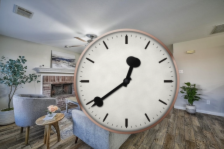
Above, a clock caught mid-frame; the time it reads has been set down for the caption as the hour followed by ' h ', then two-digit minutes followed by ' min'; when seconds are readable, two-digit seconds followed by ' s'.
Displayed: 12 h 39 min
